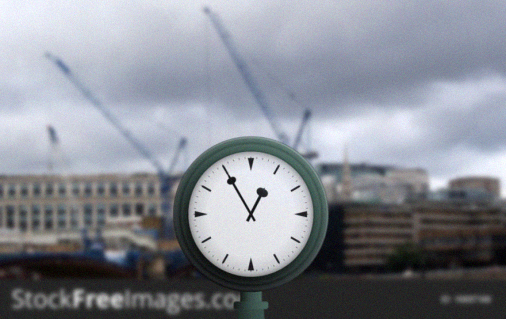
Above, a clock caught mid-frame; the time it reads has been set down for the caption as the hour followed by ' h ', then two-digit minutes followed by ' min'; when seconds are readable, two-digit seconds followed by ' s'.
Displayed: 12 h 55 min
